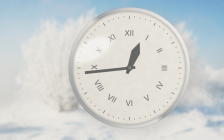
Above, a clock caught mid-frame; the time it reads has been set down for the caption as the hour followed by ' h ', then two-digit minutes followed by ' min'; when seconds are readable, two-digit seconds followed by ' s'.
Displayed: 12 h 44 min
